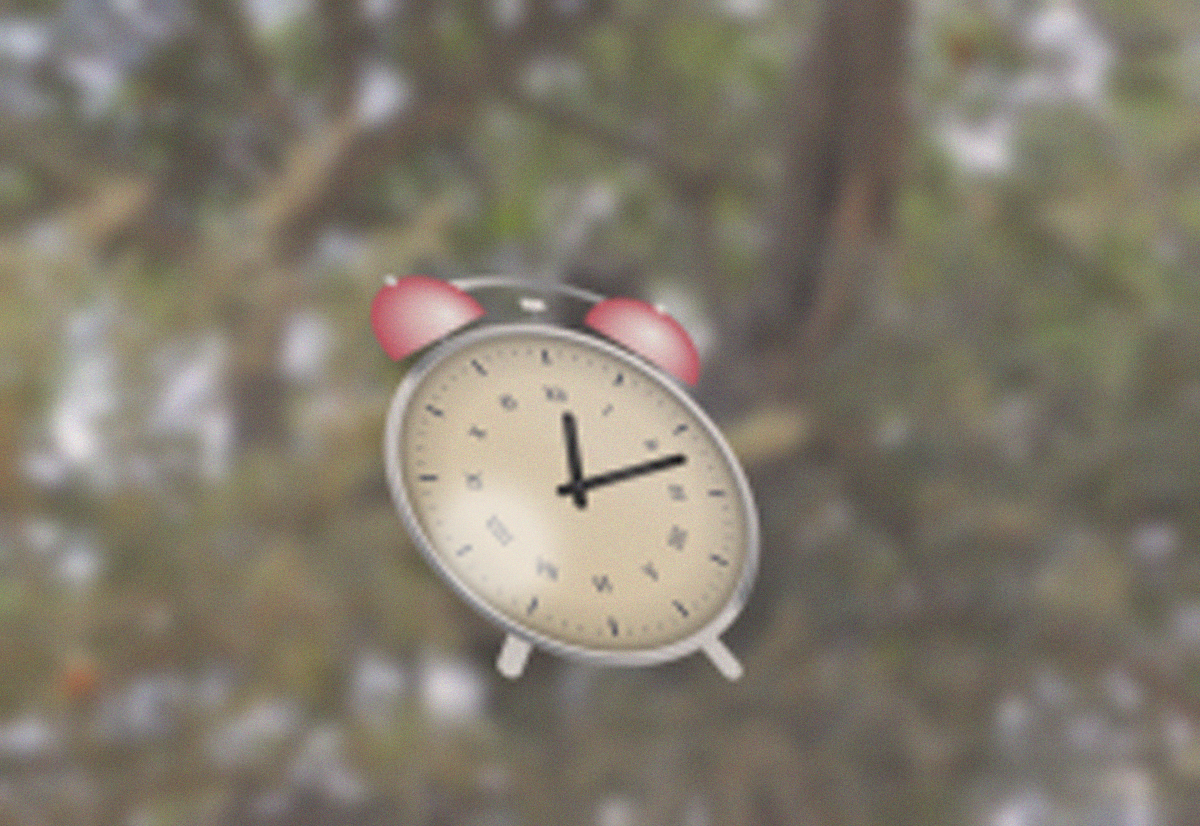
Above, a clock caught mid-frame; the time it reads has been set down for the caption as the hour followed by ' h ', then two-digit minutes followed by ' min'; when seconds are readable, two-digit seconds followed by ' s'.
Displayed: 12 h 12 min
